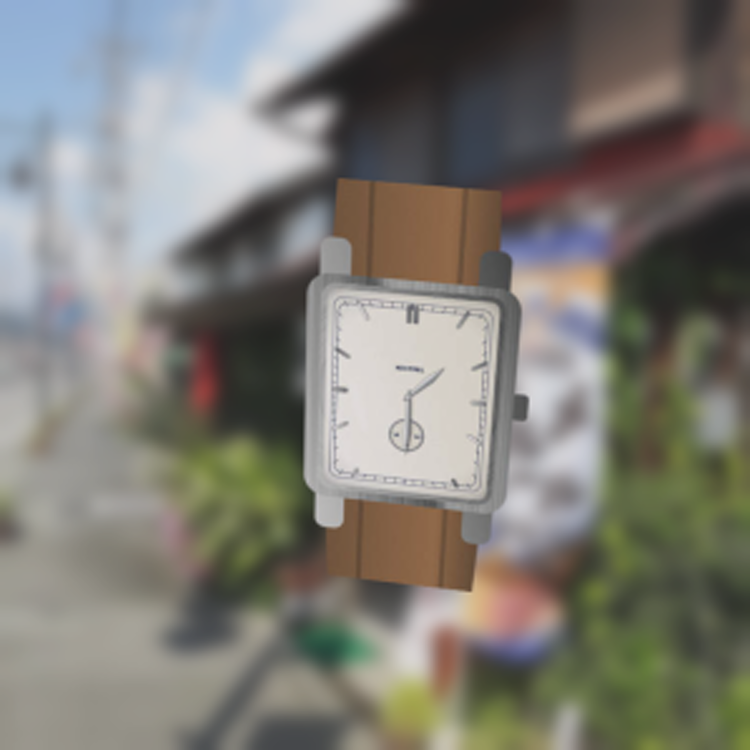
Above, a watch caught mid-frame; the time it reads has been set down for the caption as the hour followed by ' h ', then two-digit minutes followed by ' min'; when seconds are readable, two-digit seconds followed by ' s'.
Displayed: 1 h 30 min
